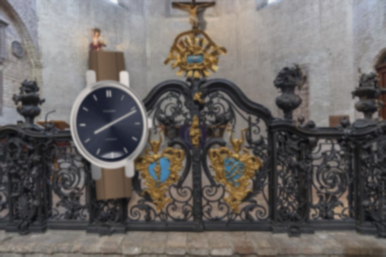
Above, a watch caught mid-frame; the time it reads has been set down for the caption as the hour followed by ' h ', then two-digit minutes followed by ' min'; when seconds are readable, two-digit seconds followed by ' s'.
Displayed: 8 h 11 min
